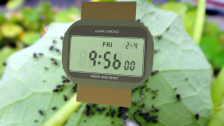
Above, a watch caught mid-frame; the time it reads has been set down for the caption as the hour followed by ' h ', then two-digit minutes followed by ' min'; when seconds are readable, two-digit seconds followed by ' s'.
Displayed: 9 h 56 min 00 s
